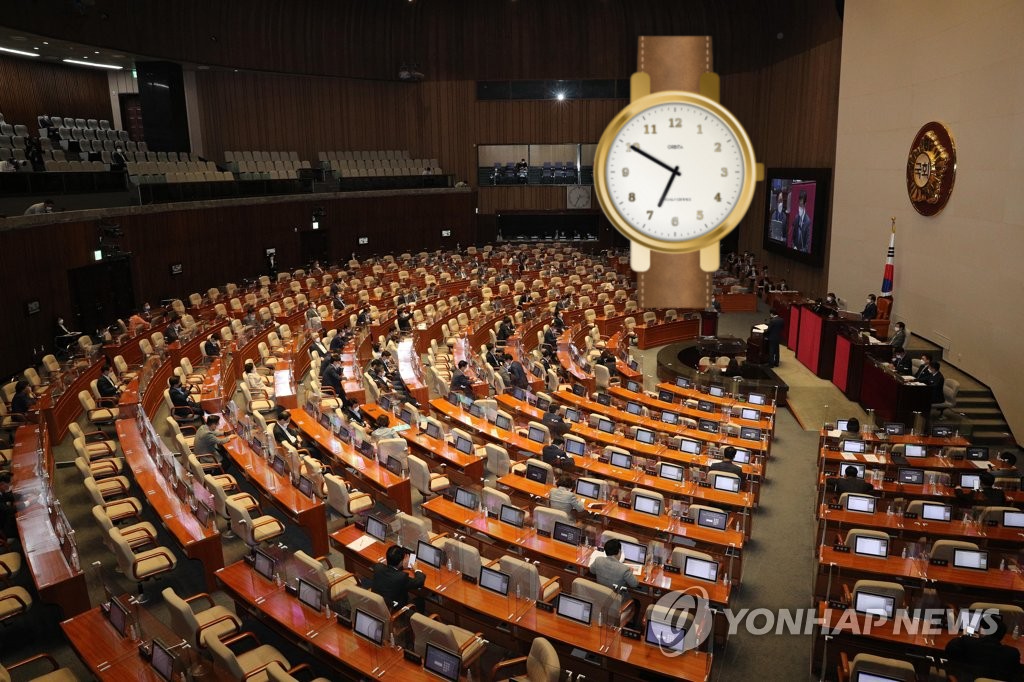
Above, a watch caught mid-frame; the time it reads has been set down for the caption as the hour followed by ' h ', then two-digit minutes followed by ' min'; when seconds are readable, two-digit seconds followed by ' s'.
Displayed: 6 h 50 min
